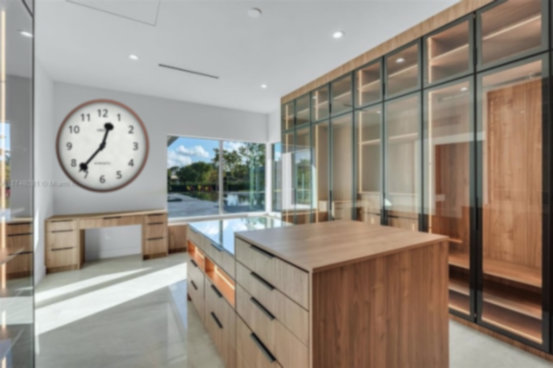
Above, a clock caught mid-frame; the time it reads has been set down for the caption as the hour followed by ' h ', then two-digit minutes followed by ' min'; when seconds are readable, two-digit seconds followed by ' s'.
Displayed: 12 h 37 min
